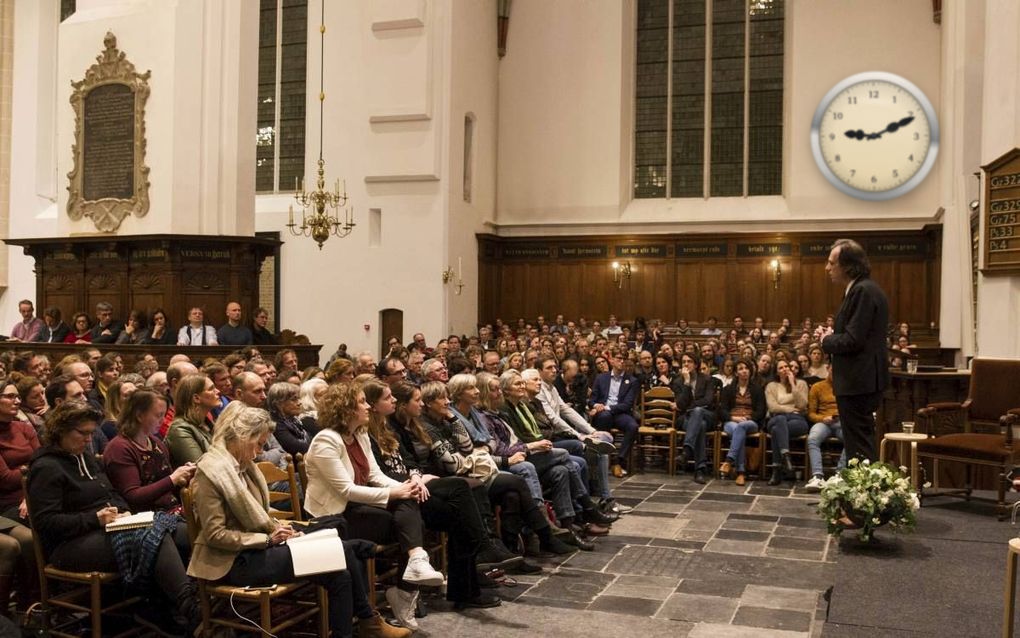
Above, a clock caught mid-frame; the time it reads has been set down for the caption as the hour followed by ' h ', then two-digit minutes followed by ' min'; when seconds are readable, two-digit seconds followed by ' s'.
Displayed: 9 h 11 min
